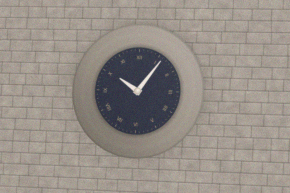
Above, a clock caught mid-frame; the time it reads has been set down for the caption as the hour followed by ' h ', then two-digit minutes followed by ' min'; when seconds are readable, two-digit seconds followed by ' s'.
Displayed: 10 h 06 min
